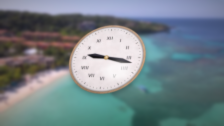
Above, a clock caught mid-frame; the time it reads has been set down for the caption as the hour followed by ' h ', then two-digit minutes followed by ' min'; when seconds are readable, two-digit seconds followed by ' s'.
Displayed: 9 h 17 min
